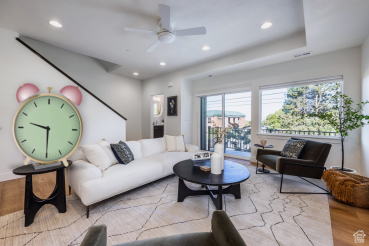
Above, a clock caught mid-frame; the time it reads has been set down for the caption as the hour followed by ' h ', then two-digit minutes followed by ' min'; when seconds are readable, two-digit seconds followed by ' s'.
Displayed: 9 h 30 min
